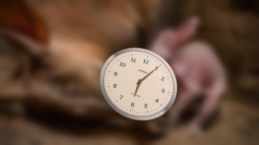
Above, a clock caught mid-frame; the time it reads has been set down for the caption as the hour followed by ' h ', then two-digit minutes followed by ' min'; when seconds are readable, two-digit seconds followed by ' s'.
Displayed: 6 h 05 min
